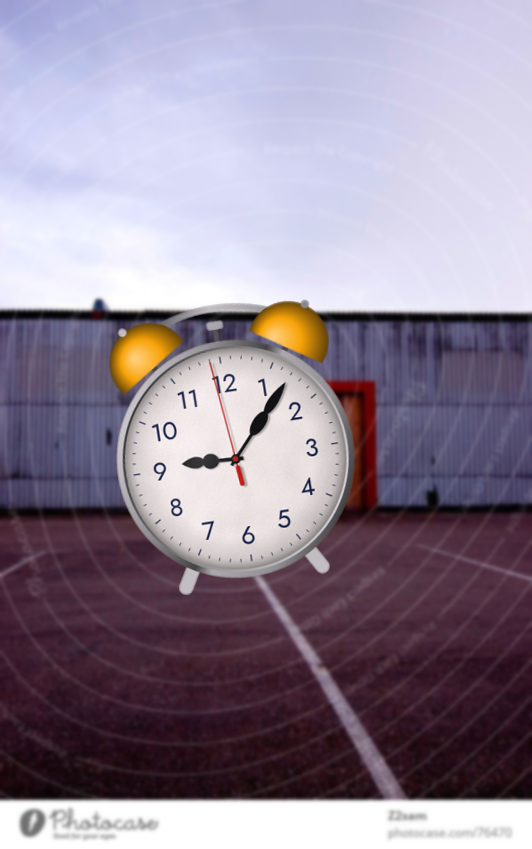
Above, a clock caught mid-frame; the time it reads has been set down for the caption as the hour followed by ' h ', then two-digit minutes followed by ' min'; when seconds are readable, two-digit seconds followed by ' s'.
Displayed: 9 h 06 min 59 s
